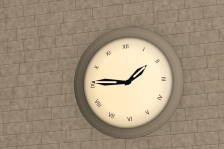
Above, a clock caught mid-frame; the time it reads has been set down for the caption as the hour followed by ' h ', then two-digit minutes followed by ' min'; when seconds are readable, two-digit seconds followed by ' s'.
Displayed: 1 h 46 min
